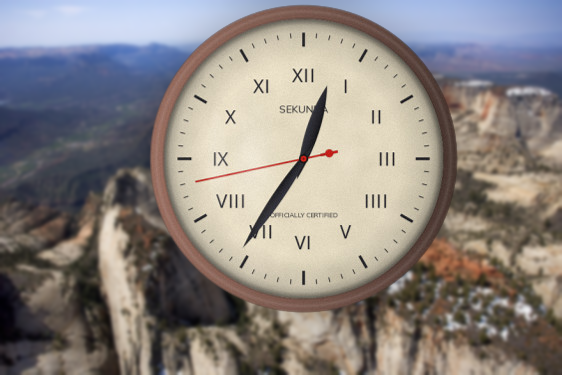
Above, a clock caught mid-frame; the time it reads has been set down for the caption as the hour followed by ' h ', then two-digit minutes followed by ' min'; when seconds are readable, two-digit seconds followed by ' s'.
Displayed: 12 h 35 min 43 s
